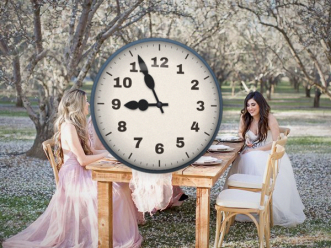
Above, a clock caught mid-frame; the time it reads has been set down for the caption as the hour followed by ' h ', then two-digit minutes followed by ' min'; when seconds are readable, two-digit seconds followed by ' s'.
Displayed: 8 h 56 min
